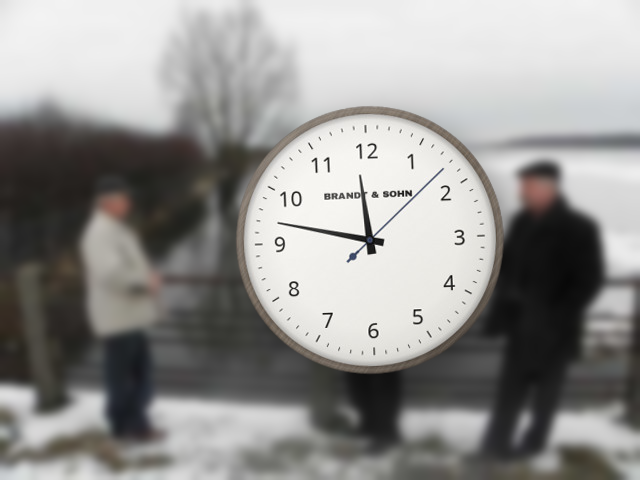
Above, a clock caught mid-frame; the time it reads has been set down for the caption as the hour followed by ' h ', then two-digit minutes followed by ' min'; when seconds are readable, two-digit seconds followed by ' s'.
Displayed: 11 h 47 min 08 s
